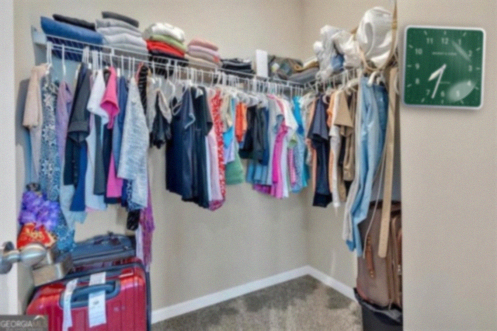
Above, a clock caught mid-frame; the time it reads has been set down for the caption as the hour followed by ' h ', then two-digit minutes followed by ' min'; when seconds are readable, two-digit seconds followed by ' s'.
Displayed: 7 h 33 min
